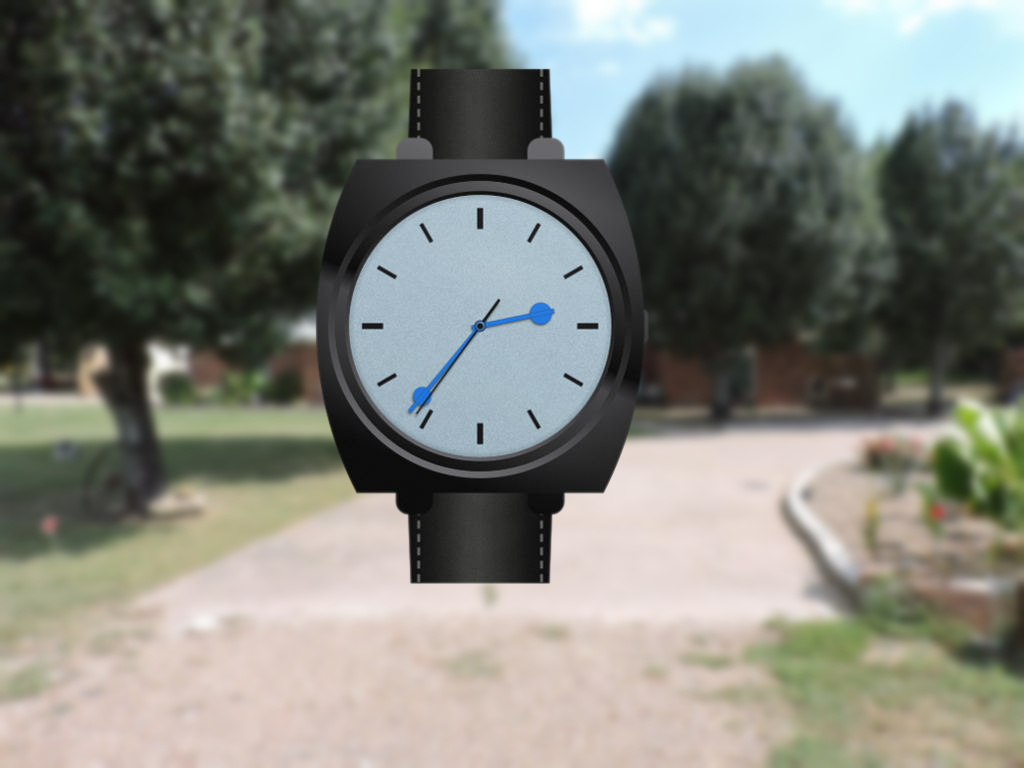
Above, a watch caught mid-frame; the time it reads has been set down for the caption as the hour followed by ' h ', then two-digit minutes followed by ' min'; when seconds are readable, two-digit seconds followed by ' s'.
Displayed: 2 h 36 min 36 s
